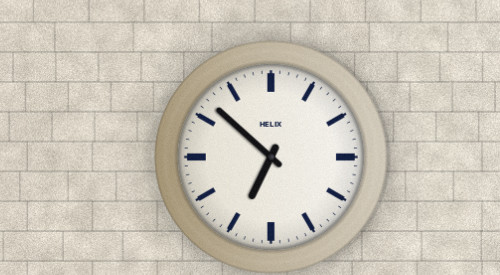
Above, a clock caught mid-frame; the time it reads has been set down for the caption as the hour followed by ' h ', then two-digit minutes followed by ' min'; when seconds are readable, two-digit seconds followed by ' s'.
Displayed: 6 h 52 min
